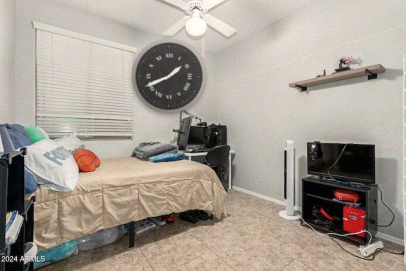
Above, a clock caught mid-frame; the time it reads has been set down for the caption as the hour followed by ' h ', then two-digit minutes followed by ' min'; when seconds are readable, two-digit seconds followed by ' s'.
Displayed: 1 h 41 min
